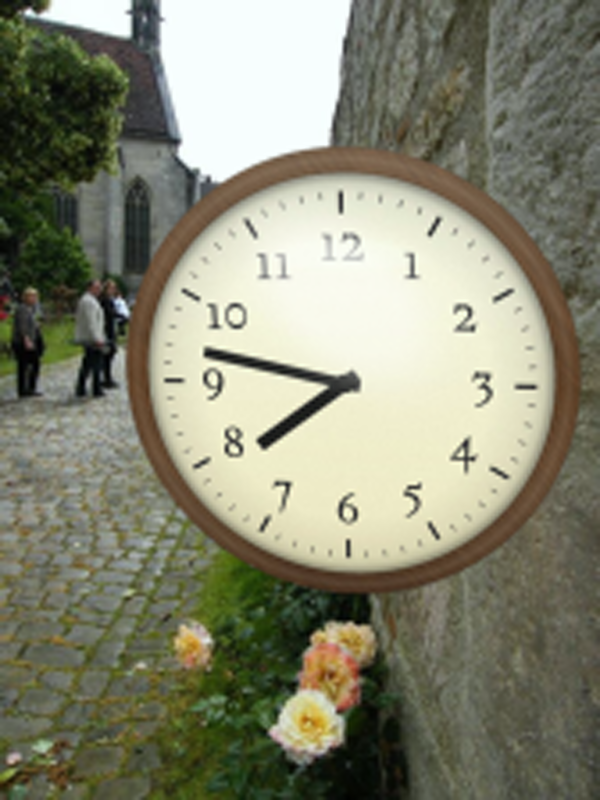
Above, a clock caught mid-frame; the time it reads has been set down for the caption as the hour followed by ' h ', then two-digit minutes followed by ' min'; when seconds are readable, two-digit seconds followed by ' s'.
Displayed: 7 h 47 min
